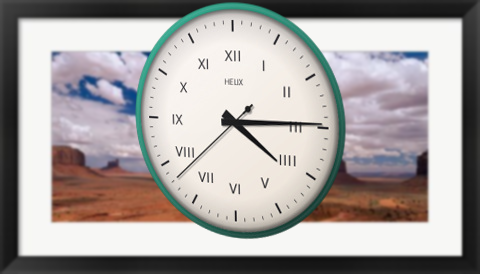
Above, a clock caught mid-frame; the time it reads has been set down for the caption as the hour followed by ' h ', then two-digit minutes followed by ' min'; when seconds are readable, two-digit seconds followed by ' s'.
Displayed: 4 h 14 min 38 s
